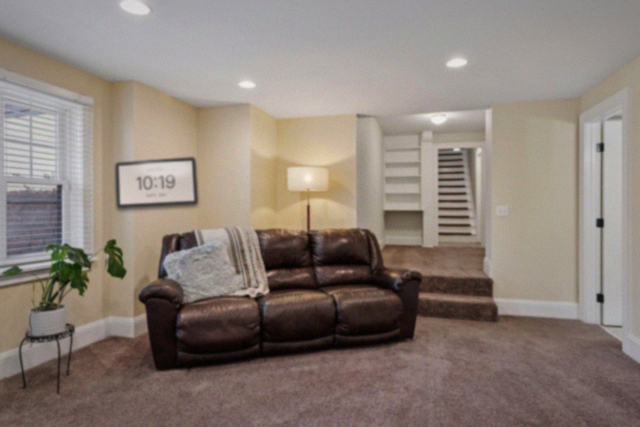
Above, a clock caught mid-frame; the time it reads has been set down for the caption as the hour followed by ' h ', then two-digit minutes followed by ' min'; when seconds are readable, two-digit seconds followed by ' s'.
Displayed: 10 h 19 min
